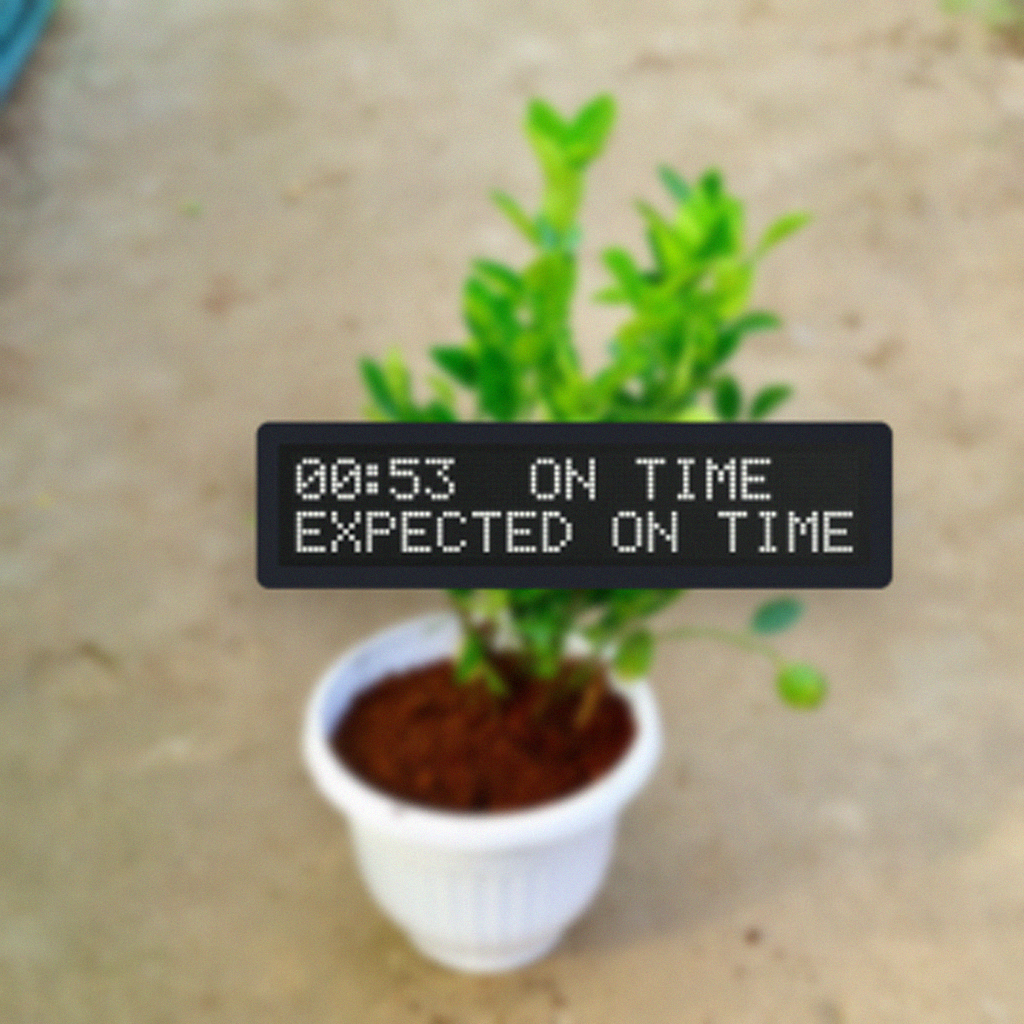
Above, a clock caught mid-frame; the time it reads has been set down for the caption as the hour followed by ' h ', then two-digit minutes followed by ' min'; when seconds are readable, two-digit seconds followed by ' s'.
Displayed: 0 h 53 min
